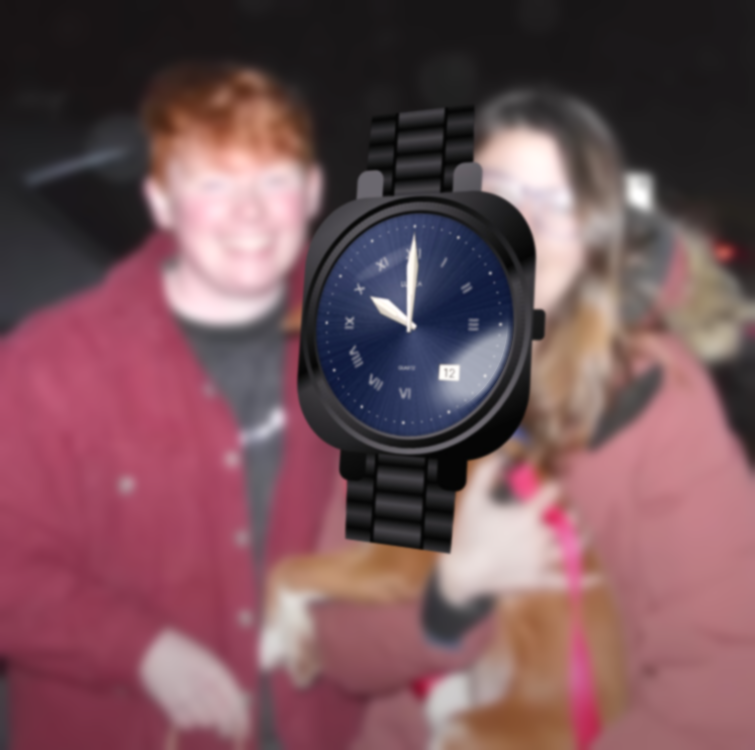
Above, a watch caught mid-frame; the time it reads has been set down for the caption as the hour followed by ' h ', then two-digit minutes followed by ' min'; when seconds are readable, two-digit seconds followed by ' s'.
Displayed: 10 h 00 min
